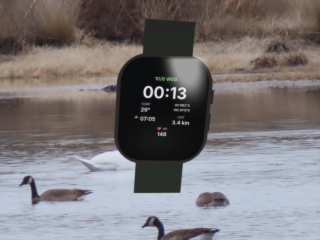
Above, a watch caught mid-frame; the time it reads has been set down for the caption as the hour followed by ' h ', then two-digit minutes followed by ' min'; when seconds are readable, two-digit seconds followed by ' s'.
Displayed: 0 h 13 min
